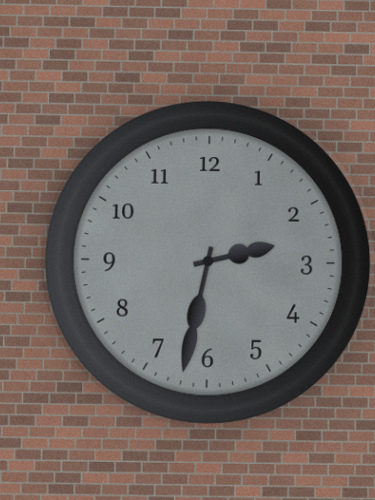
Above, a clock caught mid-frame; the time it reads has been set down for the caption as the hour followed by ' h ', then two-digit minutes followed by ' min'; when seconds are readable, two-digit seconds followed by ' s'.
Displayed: 2 h 32 min
